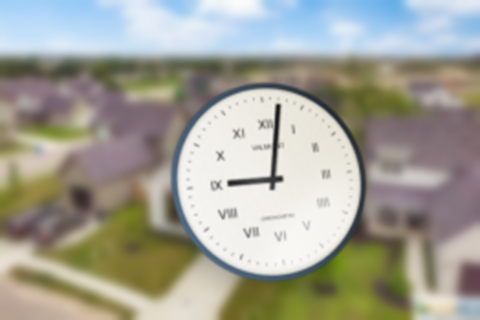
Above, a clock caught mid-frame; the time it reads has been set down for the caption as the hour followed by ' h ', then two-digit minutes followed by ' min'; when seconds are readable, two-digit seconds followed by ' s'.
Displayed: 9 h 02 min
